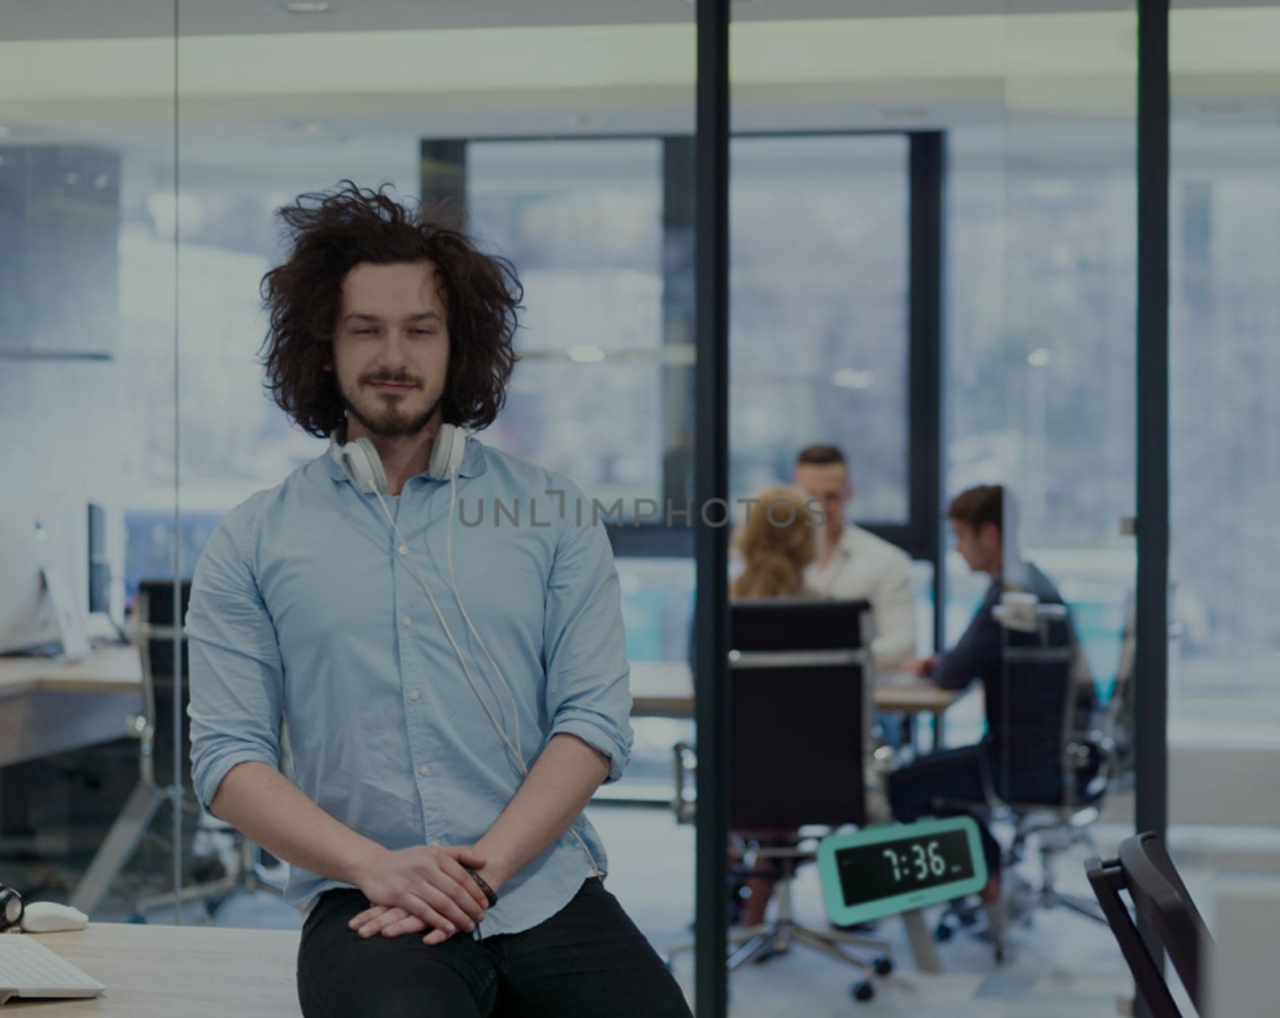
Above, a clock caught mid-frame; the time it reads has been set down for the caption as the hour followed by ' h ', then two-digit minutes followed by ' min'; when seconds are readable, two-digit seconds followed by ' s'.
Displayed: 7 h 36 min
